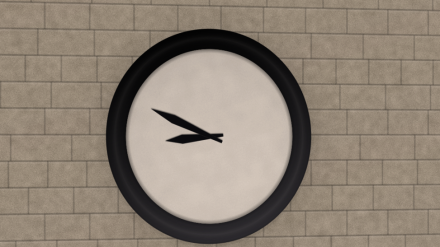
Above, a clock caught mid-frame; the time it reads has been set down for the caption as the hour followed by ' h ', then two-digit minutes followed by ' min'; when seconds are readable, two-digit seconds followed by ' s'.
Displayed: 8 h 49 min
